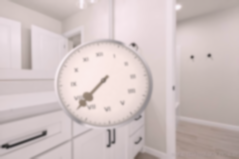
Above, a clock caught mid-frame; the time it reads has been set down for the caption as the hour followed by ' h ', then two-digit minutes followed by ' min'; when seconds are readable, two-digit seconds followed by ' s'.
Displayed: 7 h 38 min
